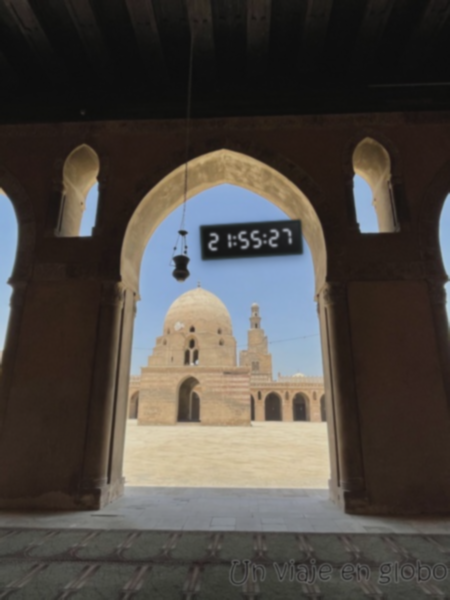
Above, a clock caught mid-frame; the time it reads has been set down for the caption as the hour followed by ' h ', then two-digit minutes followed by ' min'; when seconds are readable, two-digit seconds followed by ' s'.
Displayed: 21 h 55 min 27 s
